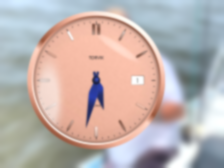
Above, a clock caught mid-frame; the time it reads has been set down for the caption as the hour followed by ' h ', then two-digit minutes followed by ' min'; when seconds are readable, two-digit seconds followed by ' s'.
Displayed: 5 h 32 min
